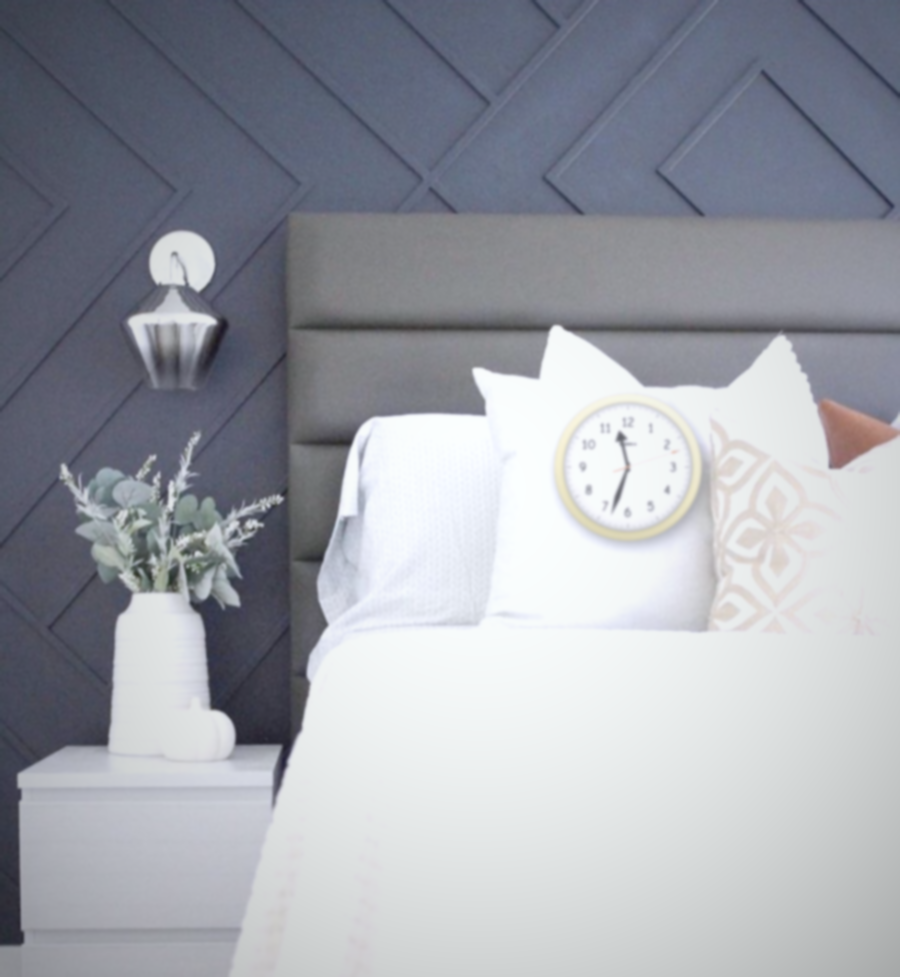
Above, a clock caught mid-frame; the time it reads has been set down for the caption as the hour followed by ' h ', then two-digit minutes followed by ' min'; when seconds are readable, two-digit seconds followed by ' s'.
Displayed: 11 h 33 min 12 s
